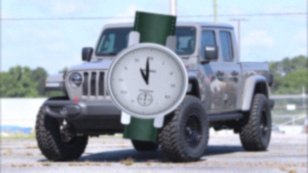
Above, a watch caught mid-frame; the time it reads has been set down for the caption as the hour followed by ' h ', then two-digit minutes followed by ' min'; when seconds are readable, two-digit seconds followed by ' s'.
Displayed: 10 h 59 min
